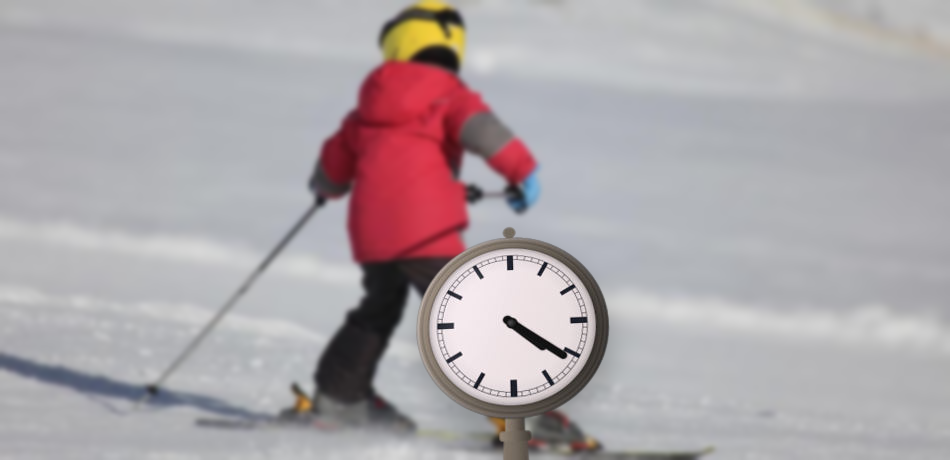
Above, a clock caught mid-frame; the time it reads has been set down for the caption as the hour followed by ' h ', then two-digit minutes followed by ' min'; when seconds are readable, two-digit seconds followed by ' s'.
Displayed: 4 h 21 min
